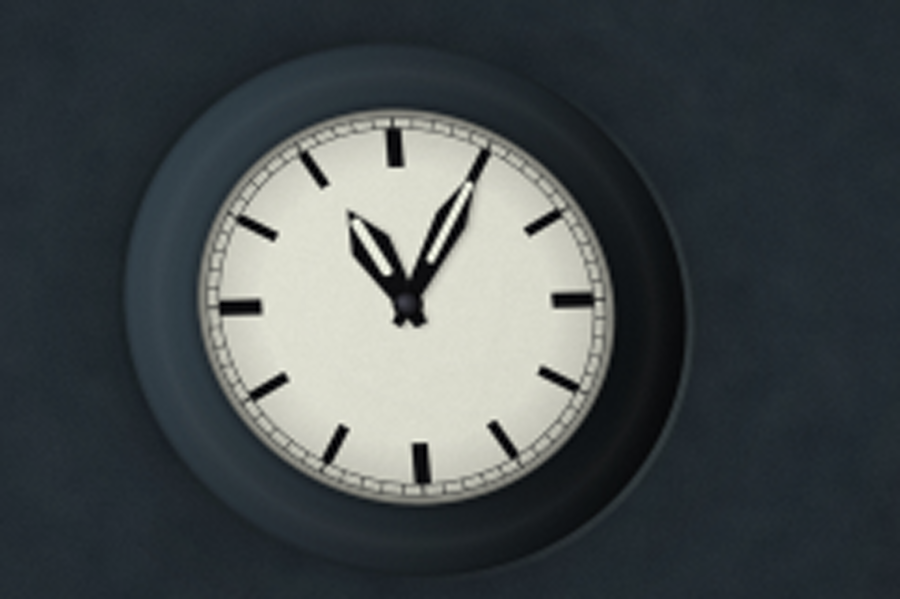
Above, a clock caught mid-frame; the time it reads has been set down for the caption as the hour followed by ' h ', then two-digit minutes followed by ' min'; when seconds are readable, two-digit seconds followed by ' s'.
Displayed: 11 h 05 min
